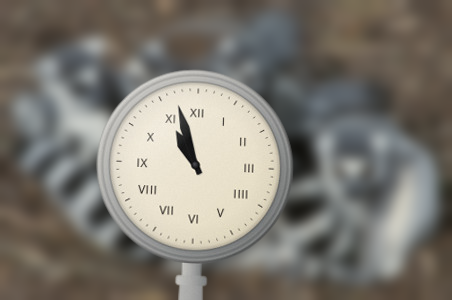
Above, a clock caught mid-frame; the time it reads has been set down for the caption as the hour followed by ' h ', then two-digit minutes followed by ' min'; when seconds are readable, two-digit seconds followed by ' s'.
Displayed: 10 h 57 min
